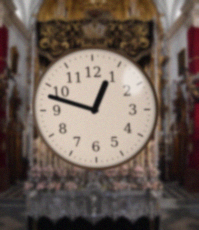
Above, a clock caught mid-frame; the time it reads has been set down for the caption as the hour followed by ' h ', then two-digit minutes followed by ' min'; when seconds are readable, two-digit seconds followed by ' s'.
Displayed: 12 h 48 min
